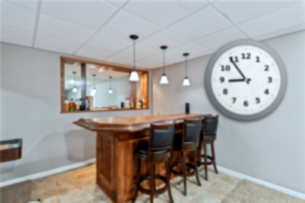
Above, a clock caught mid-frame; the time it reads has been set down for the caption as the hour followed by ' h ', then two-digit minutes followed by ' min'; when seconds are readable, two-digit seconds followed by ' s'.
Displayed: 8 h 54 min
